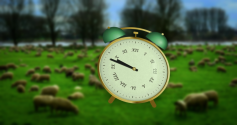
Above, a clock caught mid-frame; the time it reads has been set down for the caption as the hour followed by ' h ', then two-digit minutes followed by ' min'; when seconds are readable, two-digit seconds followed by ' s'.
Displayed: 9 h 48 min
